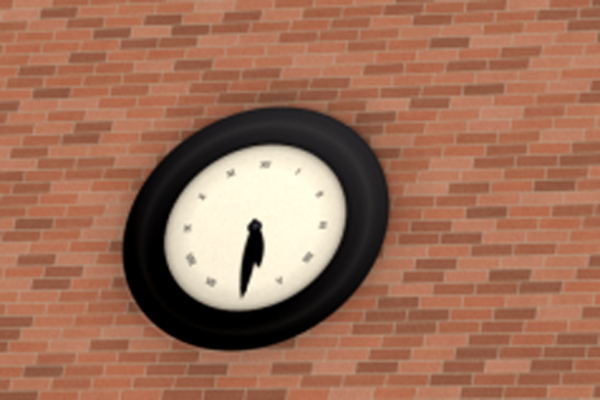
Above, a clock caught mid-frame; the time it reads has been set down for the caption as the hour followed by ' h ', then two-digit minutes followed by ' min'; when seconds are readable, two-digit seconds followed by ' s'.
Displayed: 5 h 30 min
